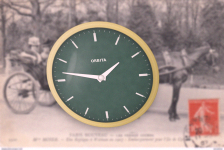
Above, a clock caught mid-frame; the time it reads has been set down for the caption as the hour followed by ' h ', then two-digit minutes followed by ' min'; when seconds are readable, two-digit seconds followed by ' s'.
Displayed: 1 h 47 min
